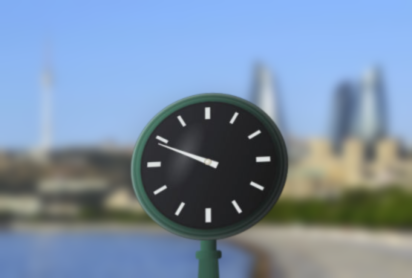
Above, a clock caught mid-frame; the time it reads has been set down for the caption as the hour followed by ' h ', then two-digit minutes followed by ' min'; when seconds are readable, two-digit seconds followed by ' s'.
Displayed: 9 h 49 min
